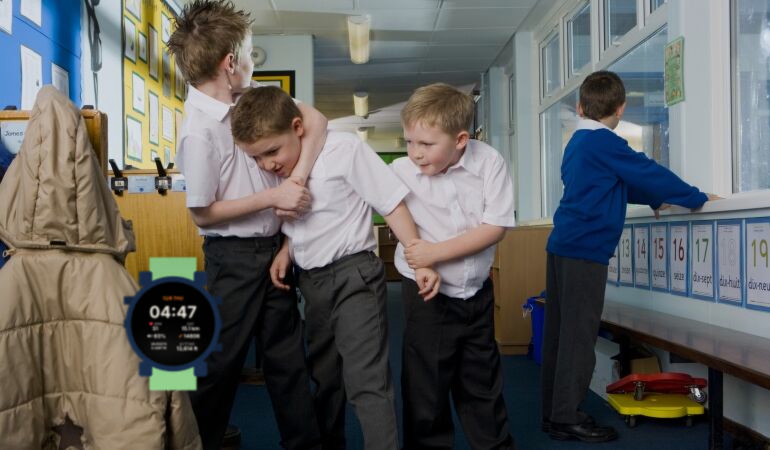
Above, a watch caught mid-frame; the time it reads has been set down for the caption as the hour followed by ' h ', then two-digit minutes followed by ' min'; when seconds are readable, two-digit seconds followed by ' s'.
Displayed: 4 h 47 min
